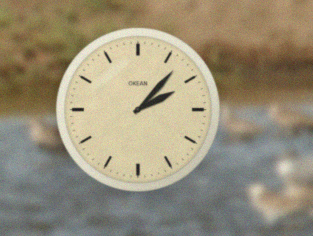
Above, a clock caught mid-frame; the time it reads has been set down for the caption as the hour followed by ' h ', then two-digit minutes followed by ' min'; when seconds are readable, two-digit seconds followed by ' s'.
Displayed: 2 h 07 min
